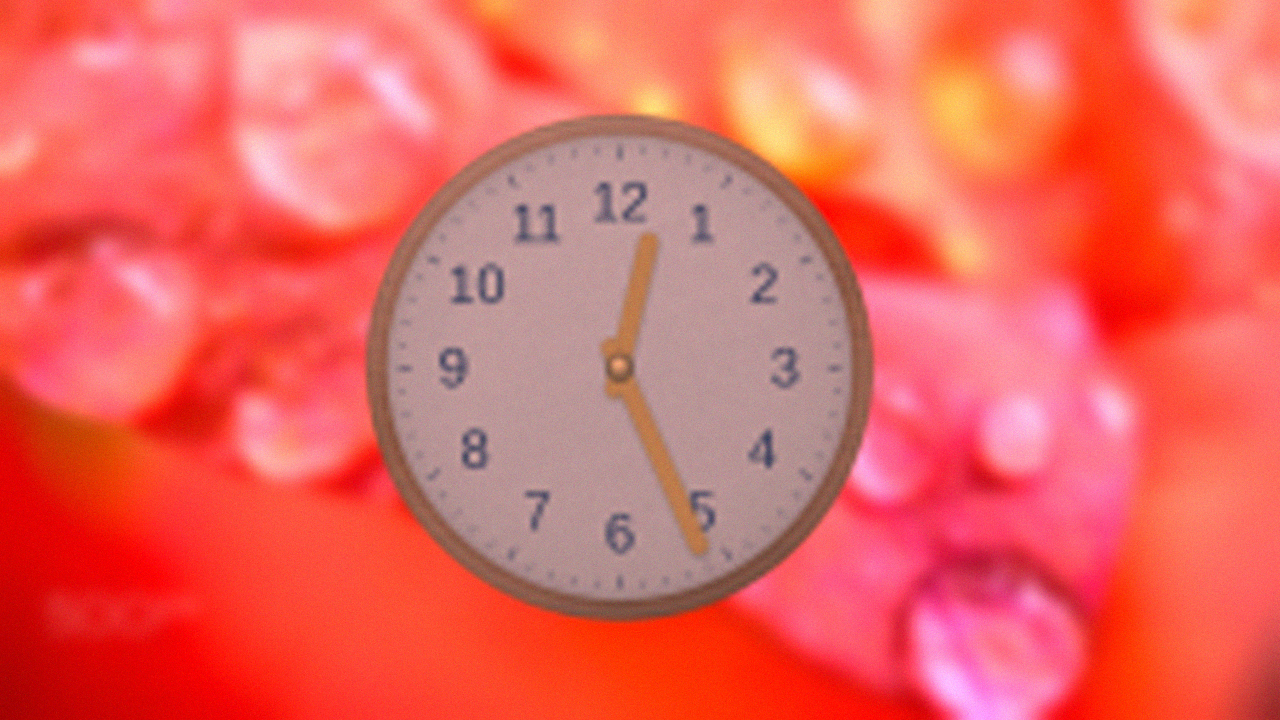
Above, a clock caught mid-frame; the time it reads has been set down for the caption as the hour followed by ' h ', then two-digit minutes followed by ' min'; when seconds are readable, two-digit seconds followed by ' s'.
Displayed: 12 h 26 min
